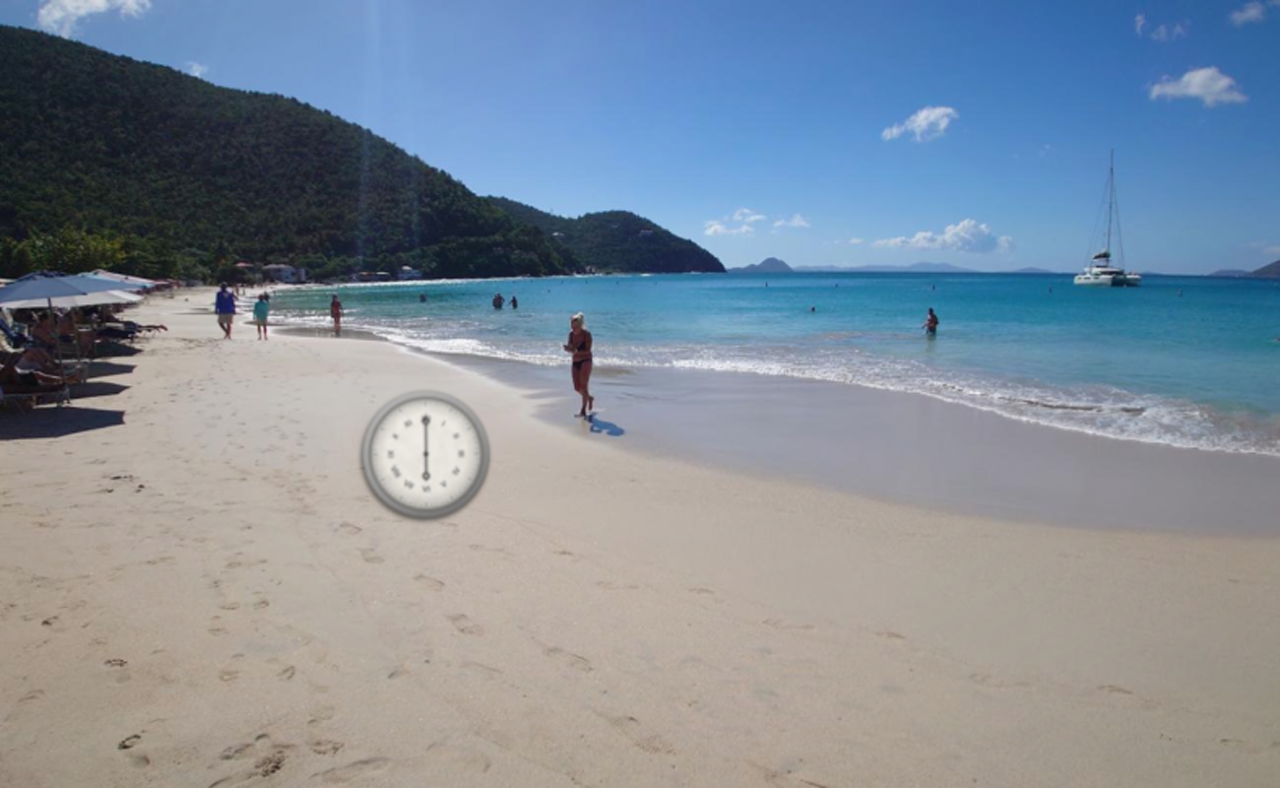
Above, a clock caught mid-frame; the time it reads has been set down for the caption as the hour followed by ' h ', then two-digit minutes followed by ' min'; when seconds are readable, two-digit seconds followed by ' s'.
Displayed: 6 h 00 min
